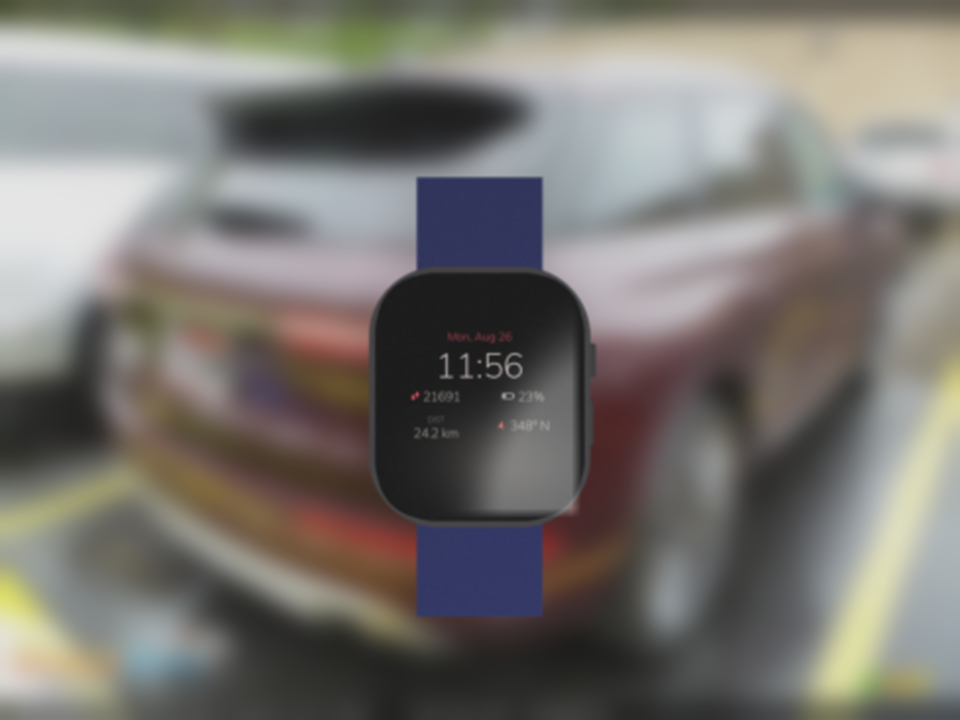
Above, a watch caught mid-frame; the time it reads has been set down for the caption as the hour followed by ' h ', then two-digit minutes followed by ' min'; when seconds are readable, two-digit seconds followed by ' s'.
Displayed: 11 h 56 min
